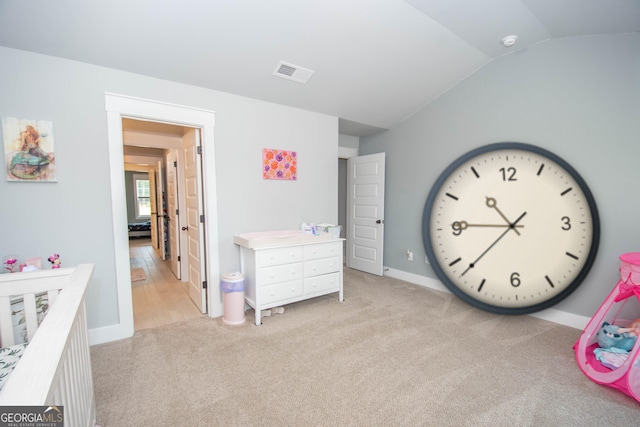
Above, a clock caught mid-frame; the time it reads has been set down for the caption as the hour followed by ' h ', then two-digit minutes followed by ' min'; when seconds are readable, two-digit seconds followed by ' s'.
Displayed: 10 h 45 min 38 s
